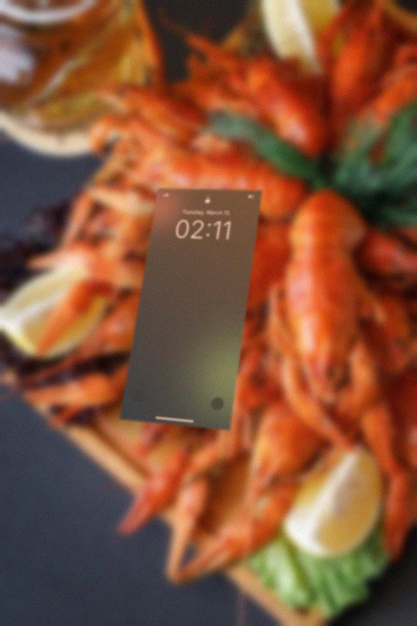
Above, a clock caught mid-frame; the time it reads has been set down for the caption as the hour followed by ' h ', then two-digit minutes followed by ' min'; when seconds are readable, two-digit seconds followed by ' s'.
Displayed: 2 h 11 min
